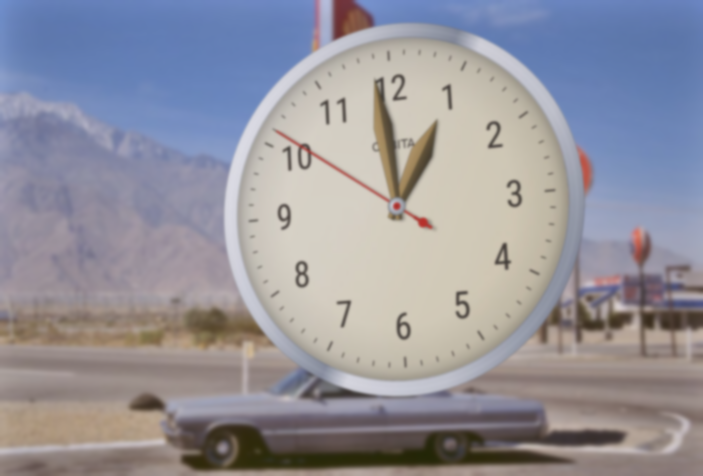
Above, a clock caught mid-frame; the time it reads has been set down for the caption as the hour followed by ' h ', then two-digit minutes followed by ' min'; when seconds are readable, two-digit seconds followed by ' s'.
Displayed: 12 h 58 min 51 s
